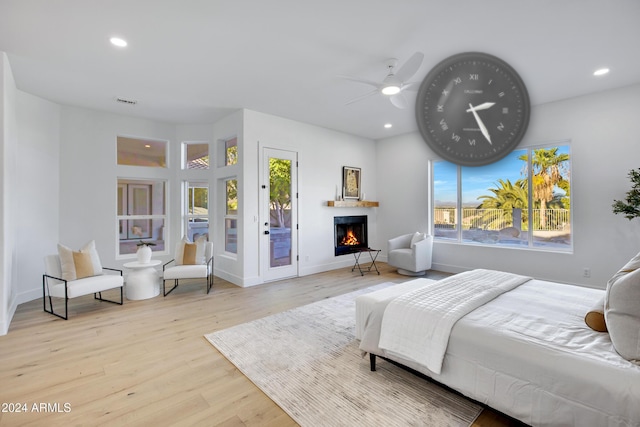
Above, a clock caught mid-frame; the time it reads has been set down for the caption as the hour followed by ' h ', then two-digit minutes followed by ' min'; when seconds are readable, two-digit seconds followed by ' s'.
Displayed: 2 h 25 min
